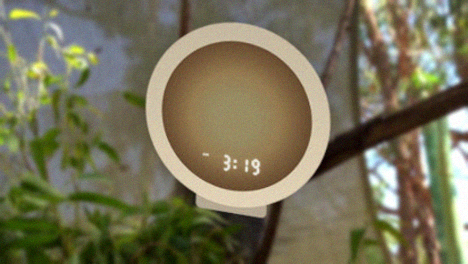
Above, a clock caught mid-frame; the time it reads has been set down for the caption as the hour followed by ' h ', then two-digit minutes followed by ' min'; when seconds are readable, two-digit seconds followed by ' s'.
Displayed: 3 h 19 min
